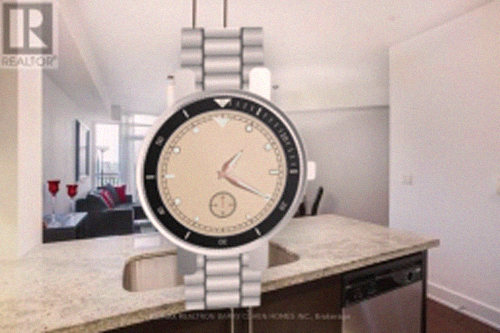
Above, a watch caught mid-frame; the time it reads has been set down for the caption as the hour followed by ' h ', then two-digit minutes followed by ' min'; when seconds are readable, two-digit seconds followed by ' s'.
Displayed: 1 h 20 min
